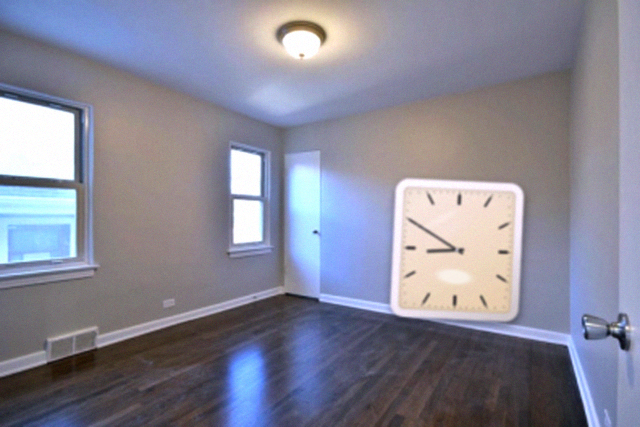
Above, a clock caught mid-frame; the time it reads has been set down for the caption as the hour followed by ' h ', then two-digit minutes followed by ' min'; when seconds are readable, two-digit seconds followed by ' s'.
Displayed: 8 h 50 min
